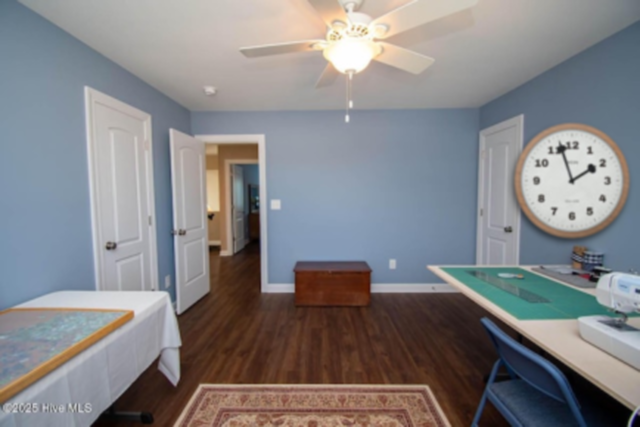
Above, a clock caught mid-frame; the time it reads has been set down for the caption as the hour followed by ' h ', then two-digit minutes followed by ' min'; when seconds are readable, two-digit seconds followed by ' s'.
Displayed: 1 h 57 min
